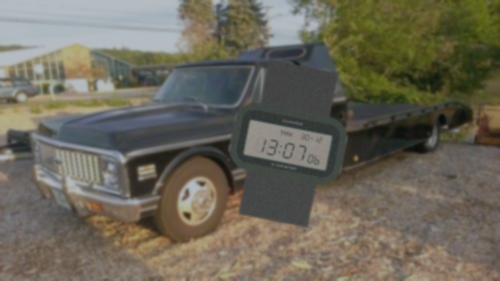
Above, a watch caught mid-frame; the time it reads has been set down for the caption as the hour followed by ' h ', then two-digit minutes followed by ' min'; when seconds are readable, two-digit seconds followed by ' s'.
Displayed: 13 h 07 min
